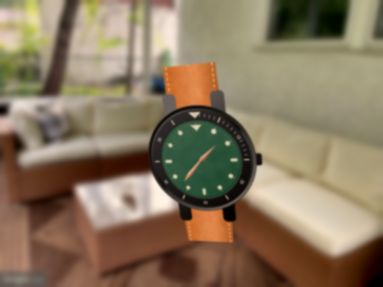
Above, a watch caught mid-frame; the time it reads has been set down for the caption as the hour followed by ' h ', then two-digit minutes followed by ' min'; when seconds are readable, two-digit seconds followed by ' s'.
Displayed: 1 h 37 min
